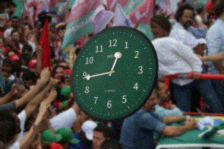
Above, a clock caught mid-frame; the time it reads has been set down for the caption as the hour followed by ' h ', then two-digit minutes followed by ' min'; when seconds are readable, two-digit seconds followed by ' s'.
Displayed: 12 h 44 min
